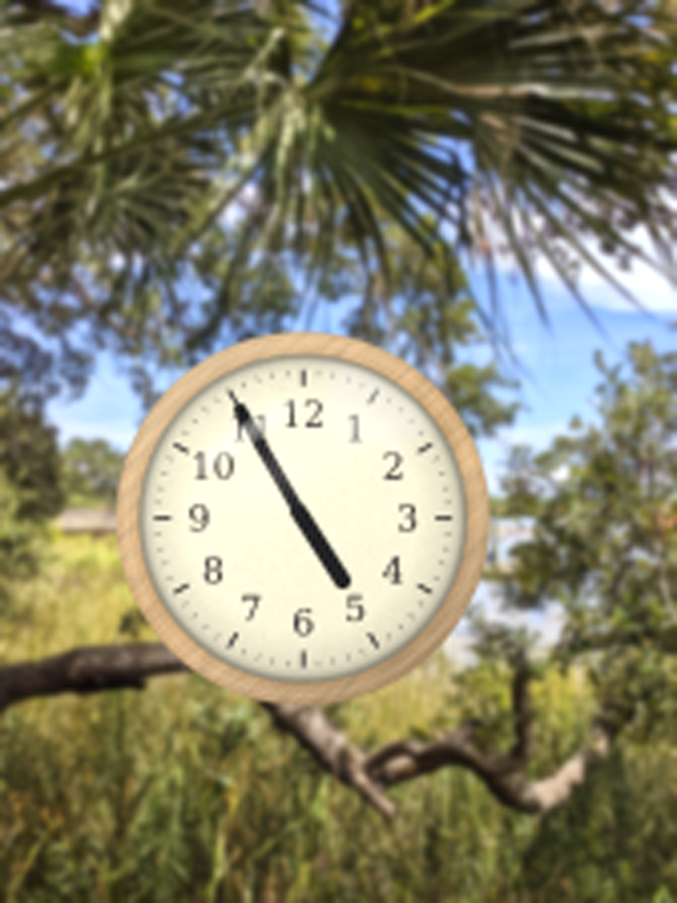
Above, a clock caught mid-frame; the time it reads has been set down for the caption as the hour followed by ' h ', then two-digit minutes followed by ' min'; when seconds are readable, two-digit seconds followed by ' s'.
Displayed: 4 h 55 min
